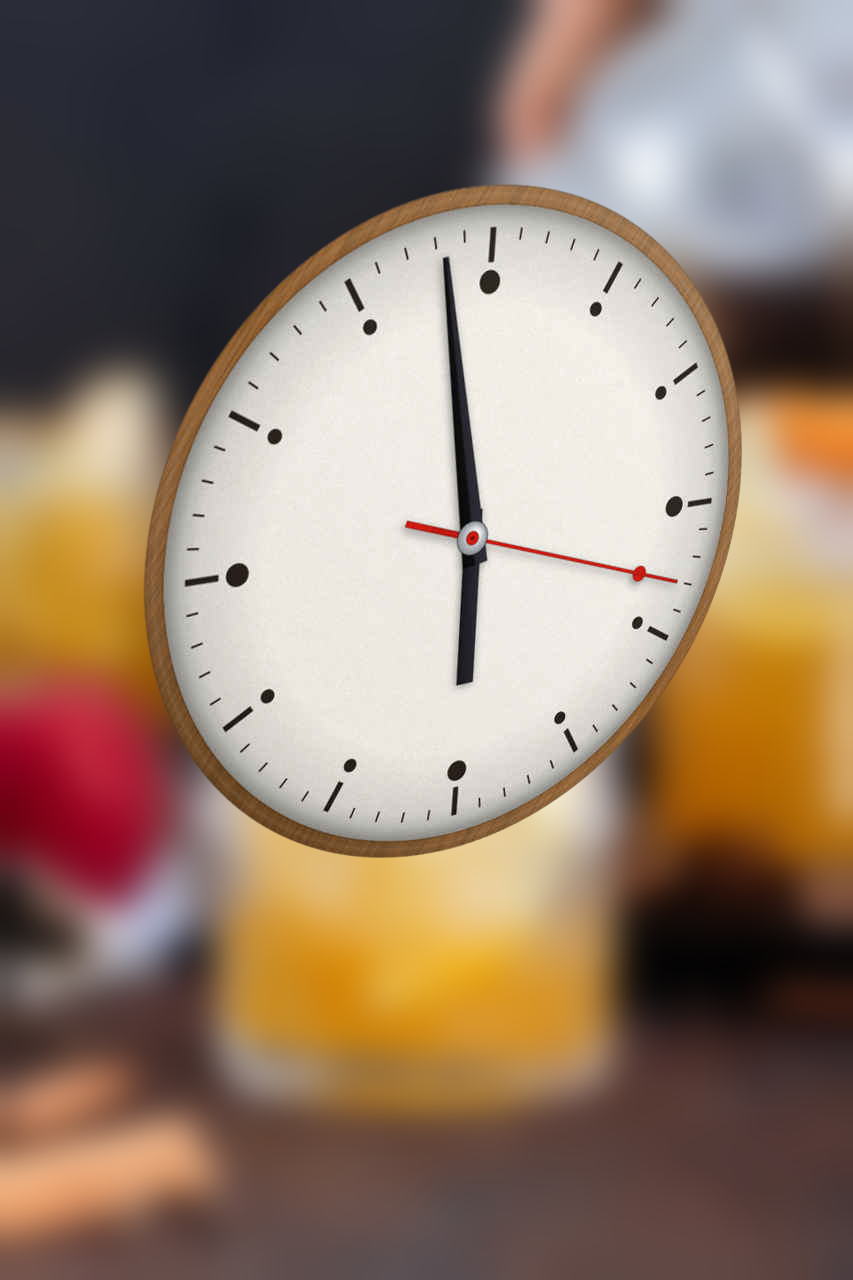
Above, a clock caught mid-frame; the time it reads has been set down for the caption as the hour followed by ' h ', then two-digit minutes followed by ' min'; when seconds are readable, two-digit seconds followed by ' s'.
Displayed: 5 h 58 min 18 s
